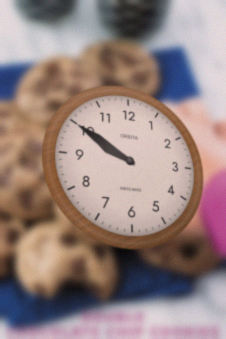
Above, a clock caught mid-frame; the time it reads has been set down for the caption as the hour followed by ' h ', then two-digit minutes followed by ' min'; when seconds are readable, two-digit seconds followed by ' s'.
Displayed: 9 h 50 min
